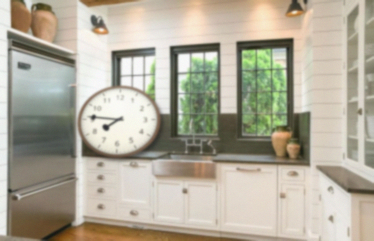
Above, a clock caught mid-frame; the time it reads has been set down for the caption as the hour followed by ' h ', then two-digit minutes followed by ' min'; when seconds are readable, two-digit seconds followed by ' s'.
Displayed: 7 h 46 min
